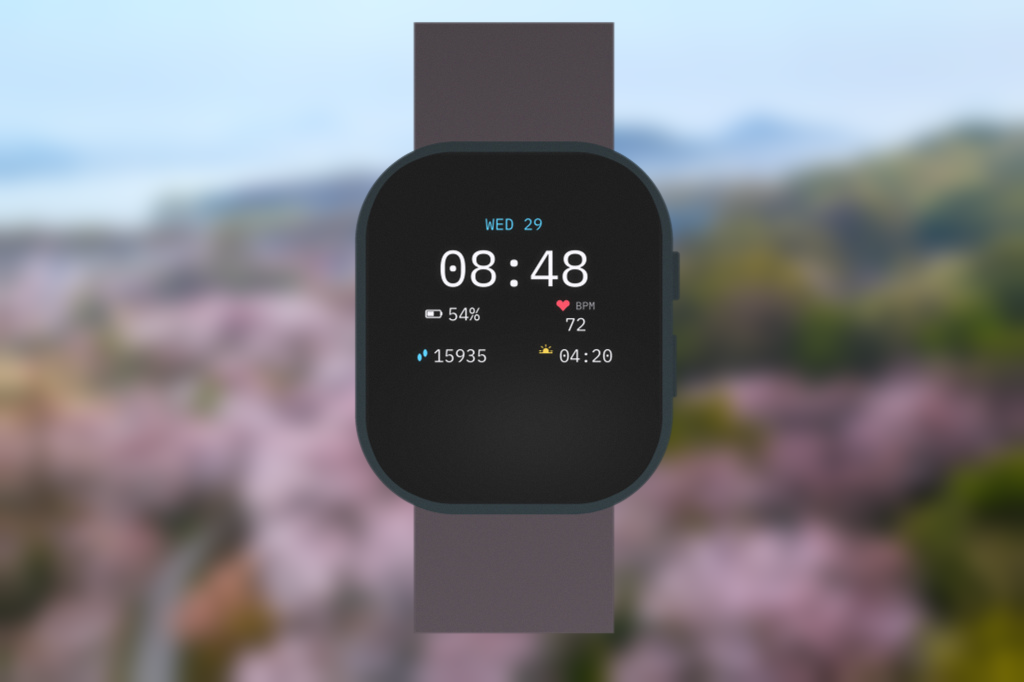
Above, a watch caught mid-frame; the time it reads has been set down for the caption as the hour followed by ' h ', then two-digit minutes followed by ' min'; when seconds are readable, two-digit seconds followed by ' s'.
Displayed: 8 h 48 min
